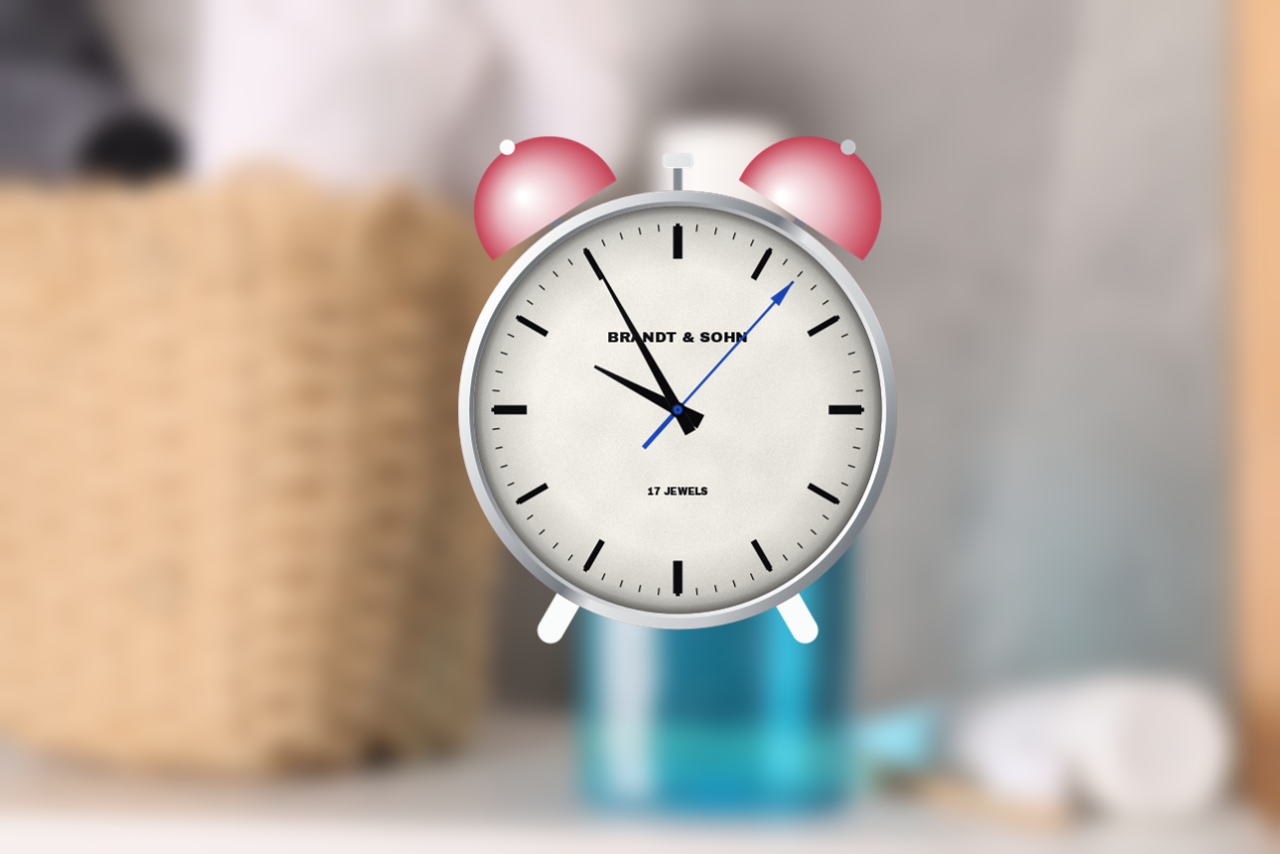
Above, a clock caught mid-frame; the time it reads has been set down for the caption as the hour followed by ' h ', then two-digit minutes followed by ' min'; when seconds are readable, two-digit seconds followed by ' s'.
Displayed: 9 h 55 min 07 s
